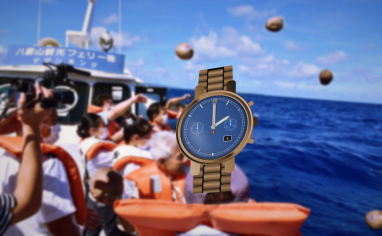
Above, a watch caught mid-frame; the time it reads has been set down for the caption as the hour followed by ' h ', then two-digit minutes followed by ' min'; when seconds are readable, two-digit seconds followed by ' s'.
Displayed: 2 h 00 min
